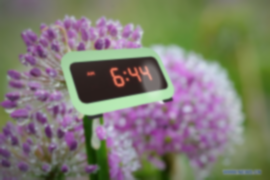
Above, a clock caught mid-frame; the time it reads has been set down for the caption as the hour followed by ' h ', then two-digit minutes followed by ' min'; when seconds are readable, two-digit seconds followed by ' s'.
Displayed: 6 h 44 min
